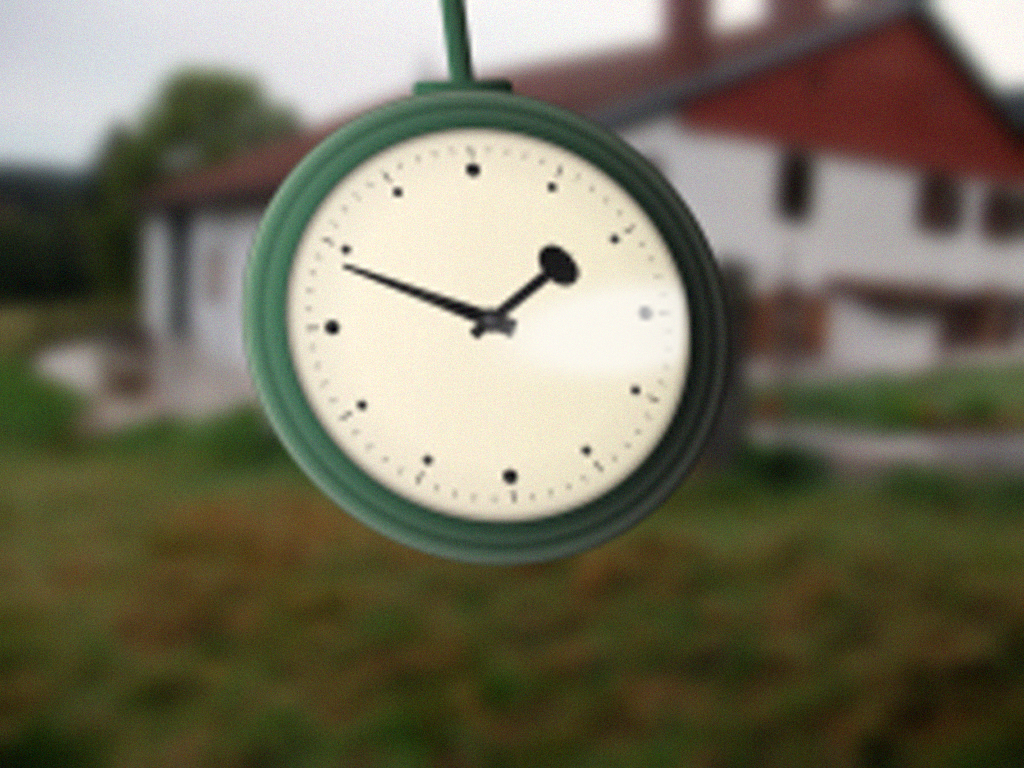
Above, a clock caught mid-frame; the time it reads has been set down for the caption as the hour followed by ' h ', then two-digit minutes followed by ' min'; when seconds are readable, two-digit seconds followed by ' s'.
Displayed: 1 h 49 min
